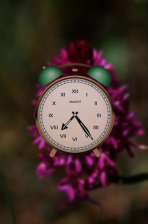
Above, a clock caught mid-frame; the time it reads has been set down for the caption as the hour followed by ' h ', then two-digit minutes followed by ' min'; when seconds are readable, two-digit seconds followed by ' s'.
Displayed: 7 h 24 min
